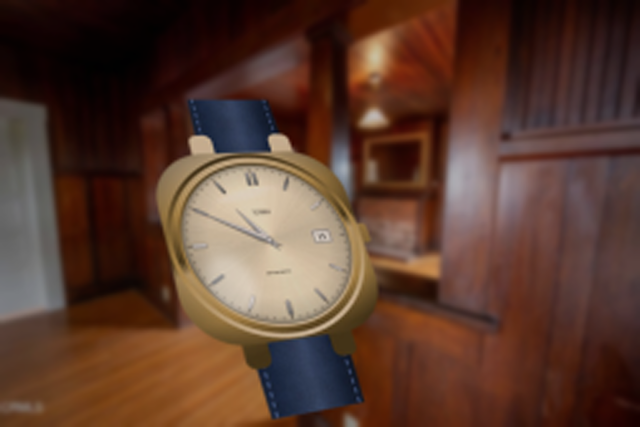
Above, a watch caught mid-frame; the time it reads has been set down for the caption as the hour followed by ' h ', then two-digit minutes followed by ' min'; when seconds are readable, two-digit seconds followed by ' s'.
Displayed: 10 h 50 min
